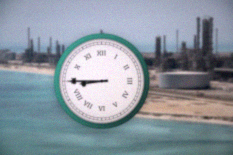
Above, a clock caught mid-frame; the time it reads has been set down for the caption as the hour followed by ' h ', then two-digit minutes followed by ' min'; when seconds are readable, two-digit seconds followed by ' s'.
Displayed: 8 h 45 min
